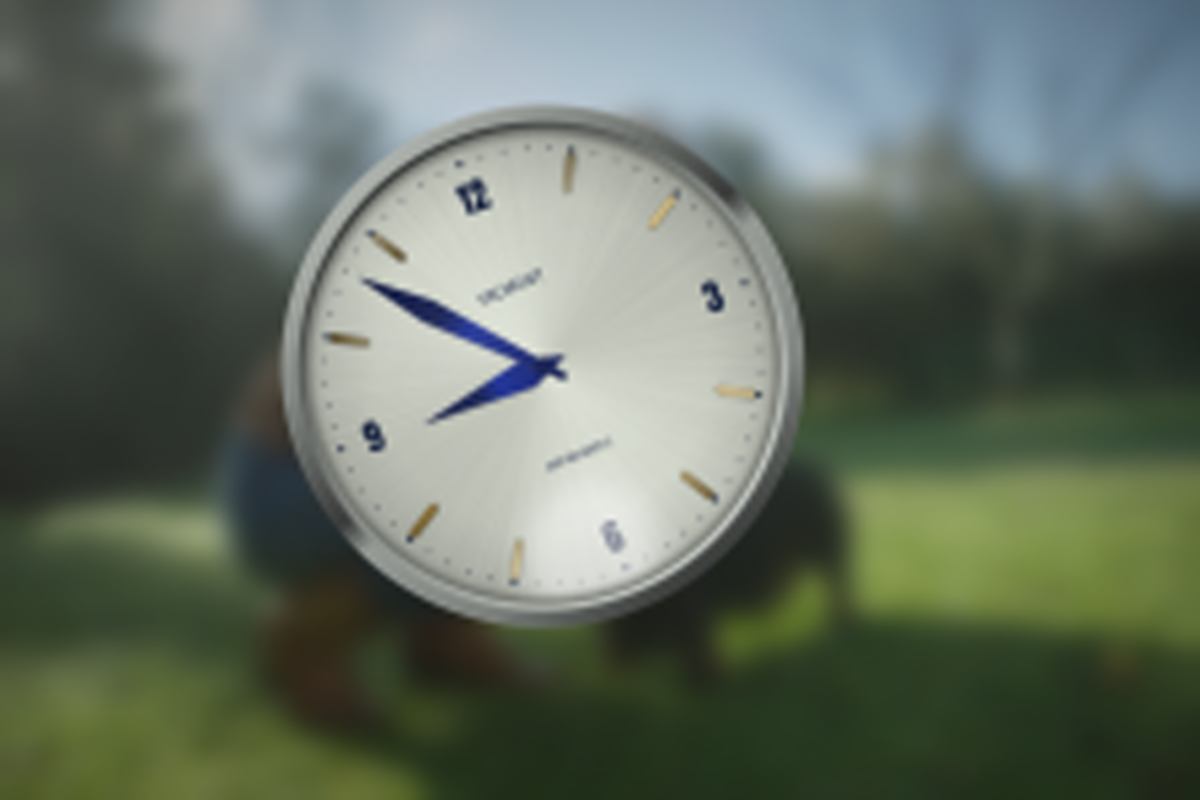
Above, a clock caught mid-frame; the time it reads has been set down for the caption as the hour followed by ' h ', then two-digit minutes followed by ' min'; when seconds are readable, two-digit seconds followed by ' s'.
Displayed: 8 h 53 min
